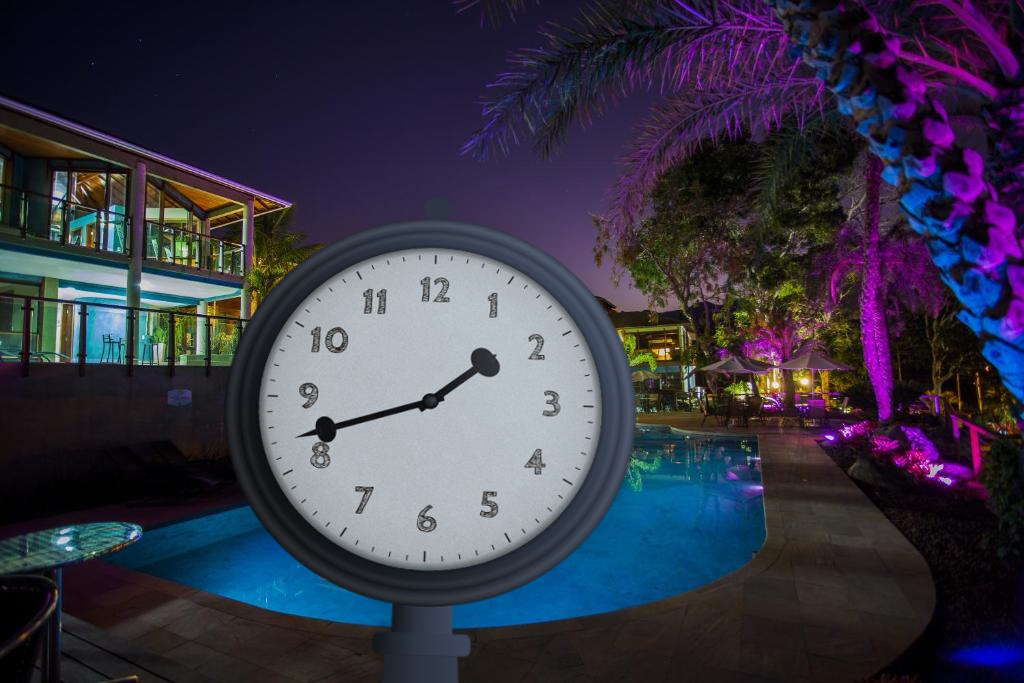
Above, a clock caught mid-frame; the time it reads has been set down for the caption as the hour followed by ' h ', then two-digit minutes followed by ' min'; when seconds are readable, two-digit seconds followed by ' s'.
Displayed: 1 h 42 min
